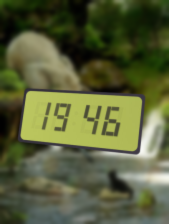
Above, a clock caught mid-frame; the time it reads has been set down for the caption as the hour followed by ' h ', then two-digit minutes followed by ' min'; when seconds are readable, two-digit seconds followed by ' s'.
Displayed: 19 h 46 min
